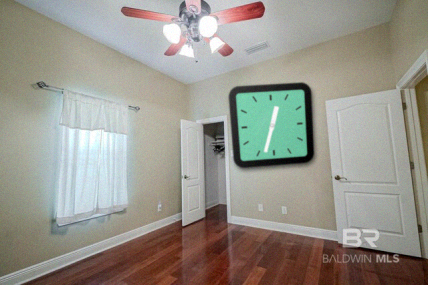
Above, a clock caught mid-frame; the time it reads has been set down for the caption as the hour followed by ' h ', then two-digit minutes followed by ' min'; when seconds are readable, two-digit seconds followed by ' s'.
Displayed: 12 h 33 min
